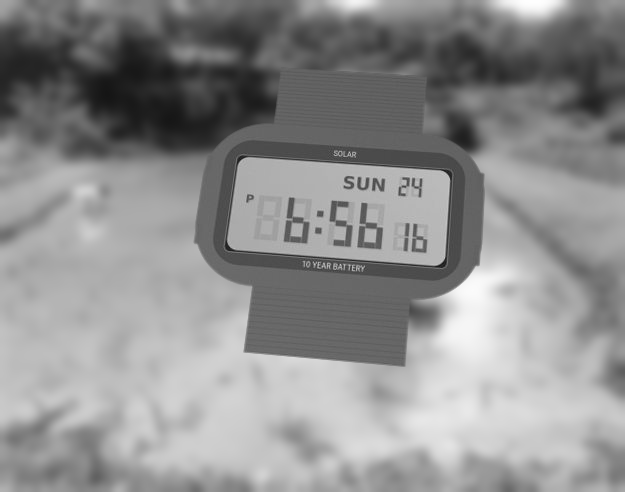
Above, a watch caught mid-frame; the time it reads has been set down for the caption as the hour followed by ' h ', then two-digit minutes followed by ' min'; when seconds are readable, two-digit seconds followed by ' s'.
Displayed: 6 h 56 min 16 s
